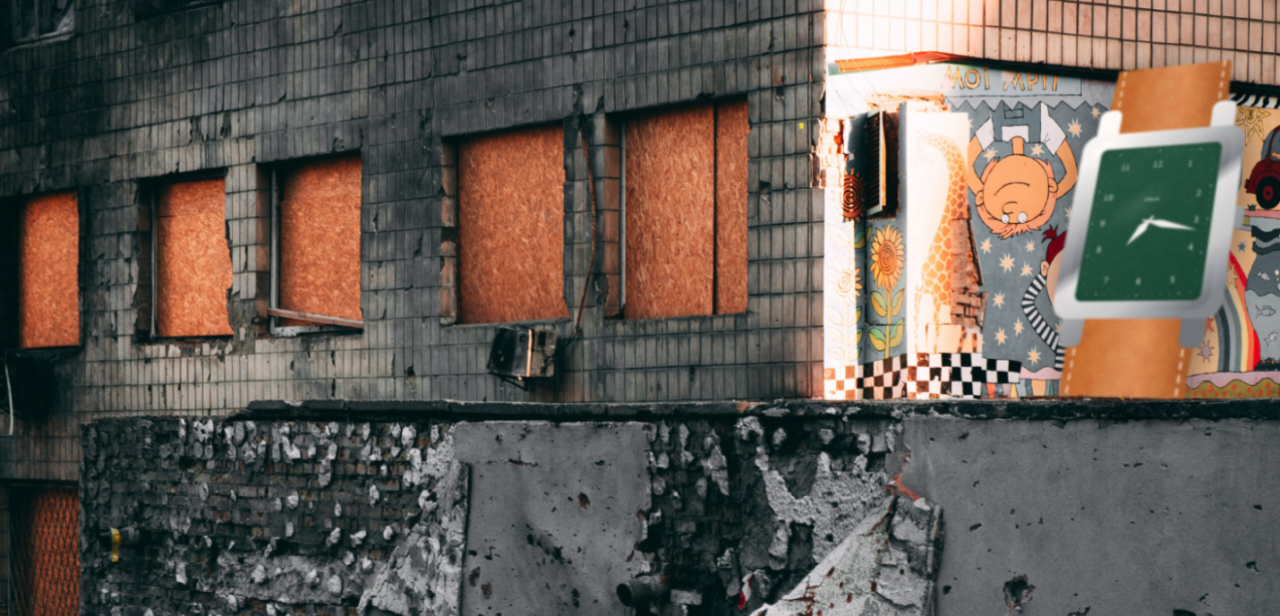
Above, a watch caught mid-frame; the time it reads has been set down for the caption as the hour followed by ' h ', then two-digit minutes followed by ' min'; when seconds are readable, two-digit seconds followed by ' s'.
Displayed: 7 h 17 min
